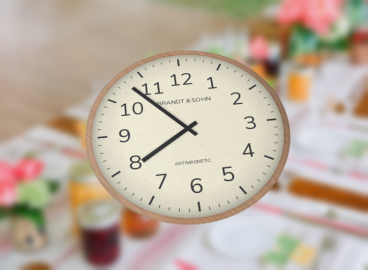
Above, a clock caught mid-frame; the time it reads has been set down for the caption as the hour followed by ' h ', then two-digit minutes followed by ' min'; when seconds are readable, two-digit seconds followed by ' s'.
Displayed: 7 h 53 min
